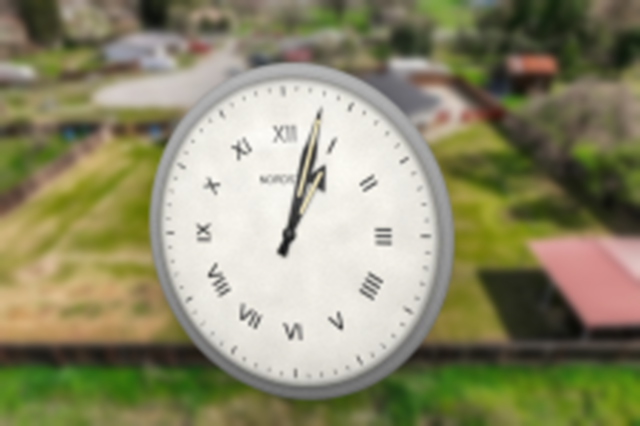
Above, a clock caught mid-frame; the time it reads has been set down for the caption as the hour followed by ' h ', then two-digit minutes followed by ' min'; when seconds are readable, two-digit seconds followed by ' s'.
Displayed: 1 h 03 min
